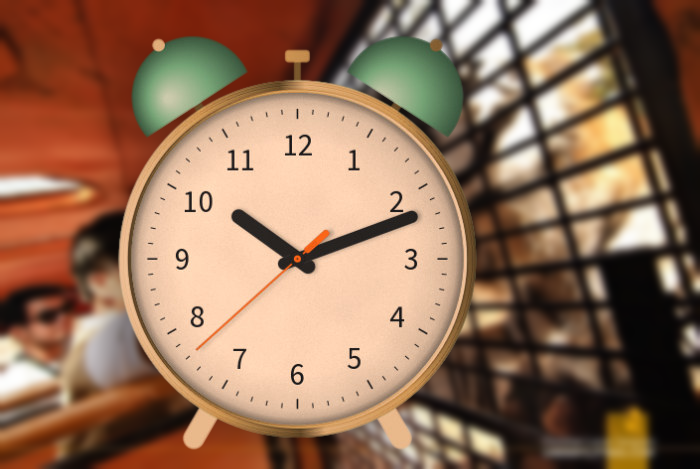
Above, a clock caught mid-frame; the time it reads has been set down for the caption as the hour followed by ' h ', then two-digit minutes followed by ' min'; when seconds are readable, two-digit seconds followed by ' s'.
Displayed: 10 h 11 min 38 s
